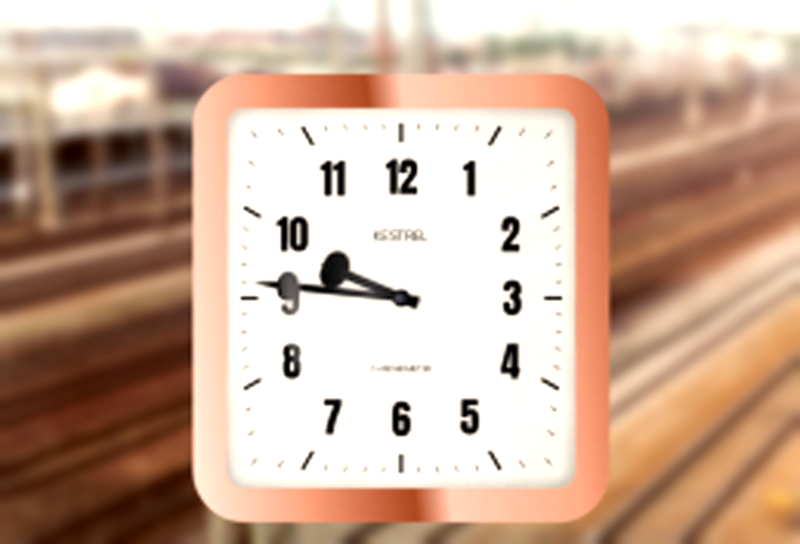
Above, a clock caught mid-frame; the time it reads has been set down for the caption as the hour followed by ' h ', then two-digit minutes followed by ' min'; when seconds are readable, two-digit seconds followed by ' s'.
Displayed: 9 h 46 min
